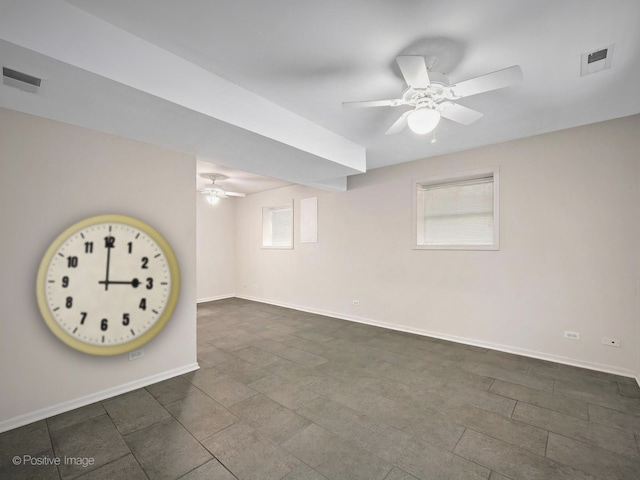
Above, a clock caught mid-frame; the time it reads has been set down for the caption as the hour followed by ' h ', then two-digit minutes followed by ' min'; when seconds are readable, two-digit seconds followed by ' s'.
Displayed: 3 h 00 min
